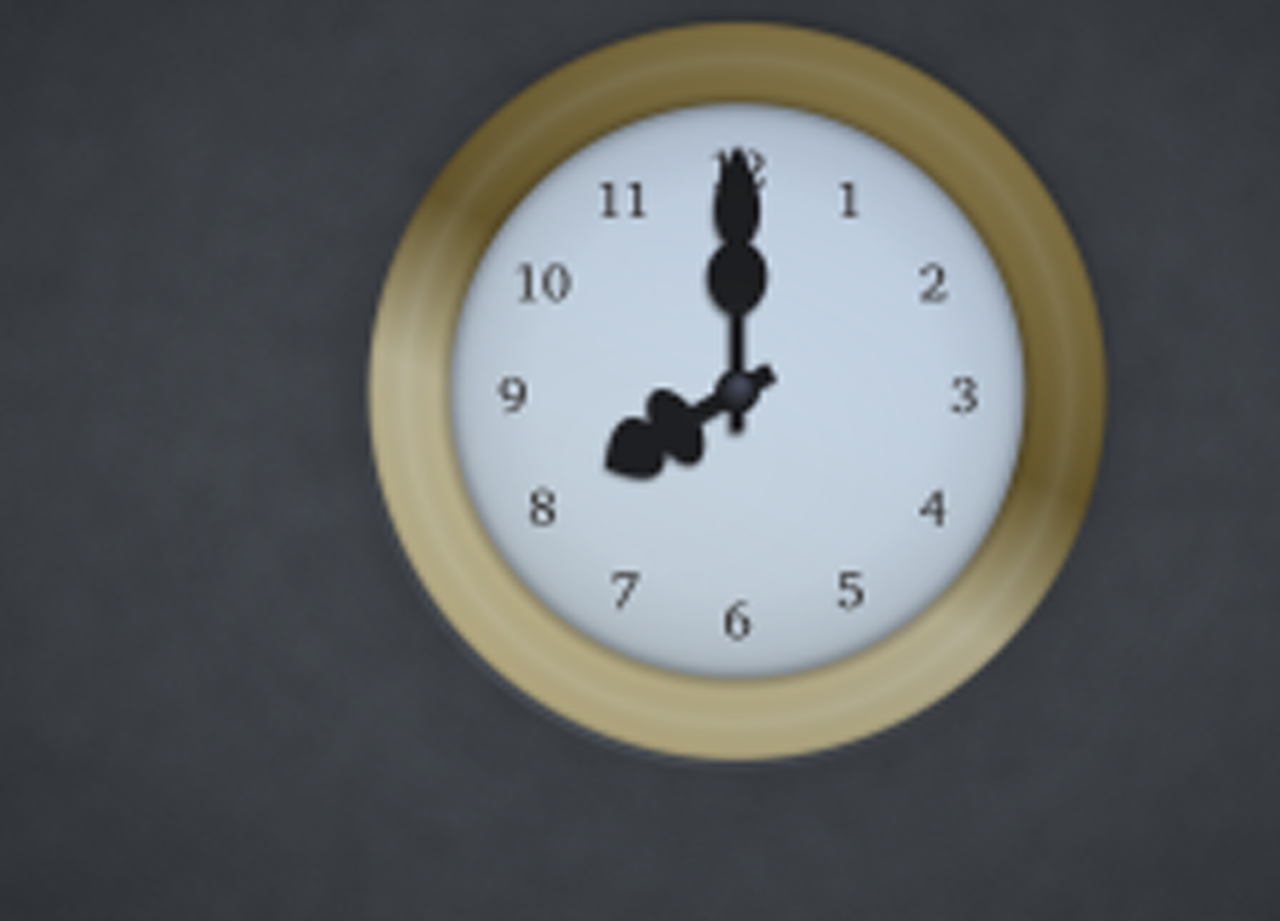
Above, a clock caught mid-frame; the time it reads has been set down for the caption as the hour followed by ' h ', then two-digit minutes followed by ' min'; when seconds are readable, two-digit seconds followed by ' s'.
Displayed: 8 h 00 min
